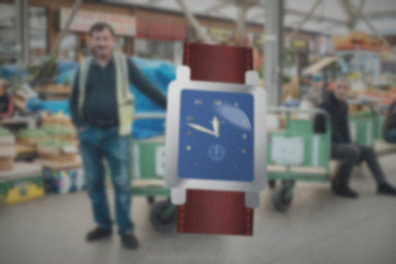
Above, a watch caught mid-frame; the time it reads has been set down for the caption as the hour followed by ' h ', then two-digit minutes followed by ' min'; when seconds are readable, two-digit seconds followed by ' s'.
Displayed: 11 h 48 min
